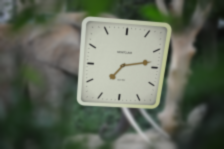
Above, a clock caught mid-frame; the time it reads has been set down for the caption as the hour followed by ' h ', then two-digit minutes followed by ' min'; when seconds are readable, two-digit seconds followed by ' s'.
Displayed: 7 h 13 min
